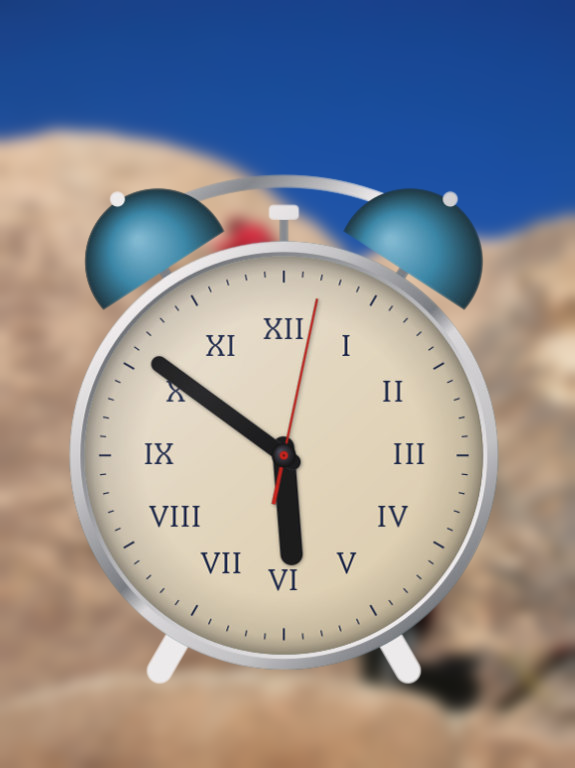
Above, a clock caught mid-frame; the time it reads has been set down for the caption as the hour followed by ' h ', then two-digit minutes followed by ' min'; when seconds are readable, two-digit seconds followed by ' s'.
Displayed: 5 h 51 min 02 s
